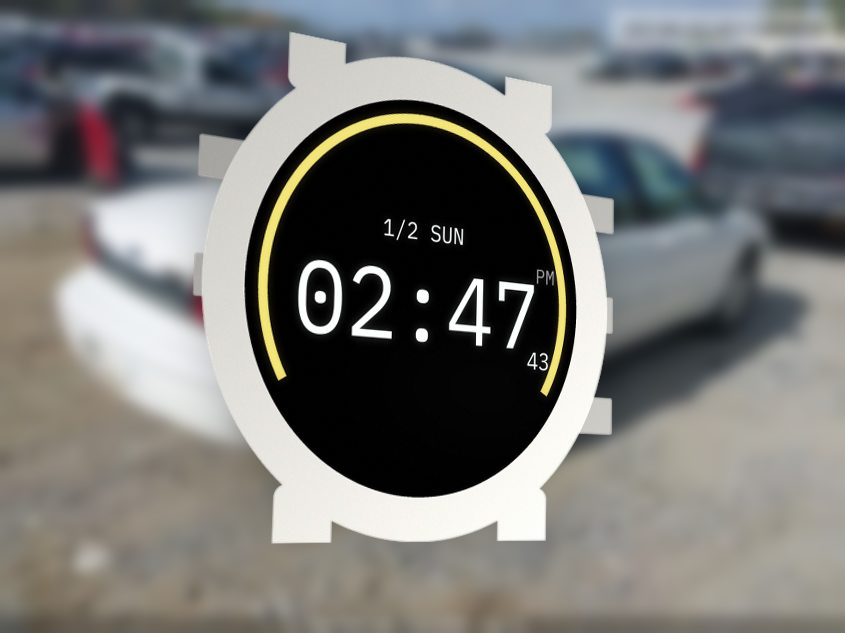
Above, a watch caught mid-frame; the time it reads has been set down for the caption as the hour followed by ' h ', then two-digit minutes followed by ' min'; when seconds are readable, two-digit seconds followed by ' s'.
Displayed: 2 h 47 min 43 s
